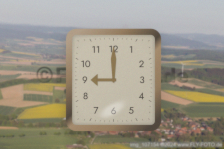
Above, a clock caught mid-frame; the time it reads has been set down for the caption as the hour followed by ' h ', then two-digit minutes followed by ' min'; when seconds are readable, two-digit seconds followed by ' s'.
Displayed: 9 h 00 min
